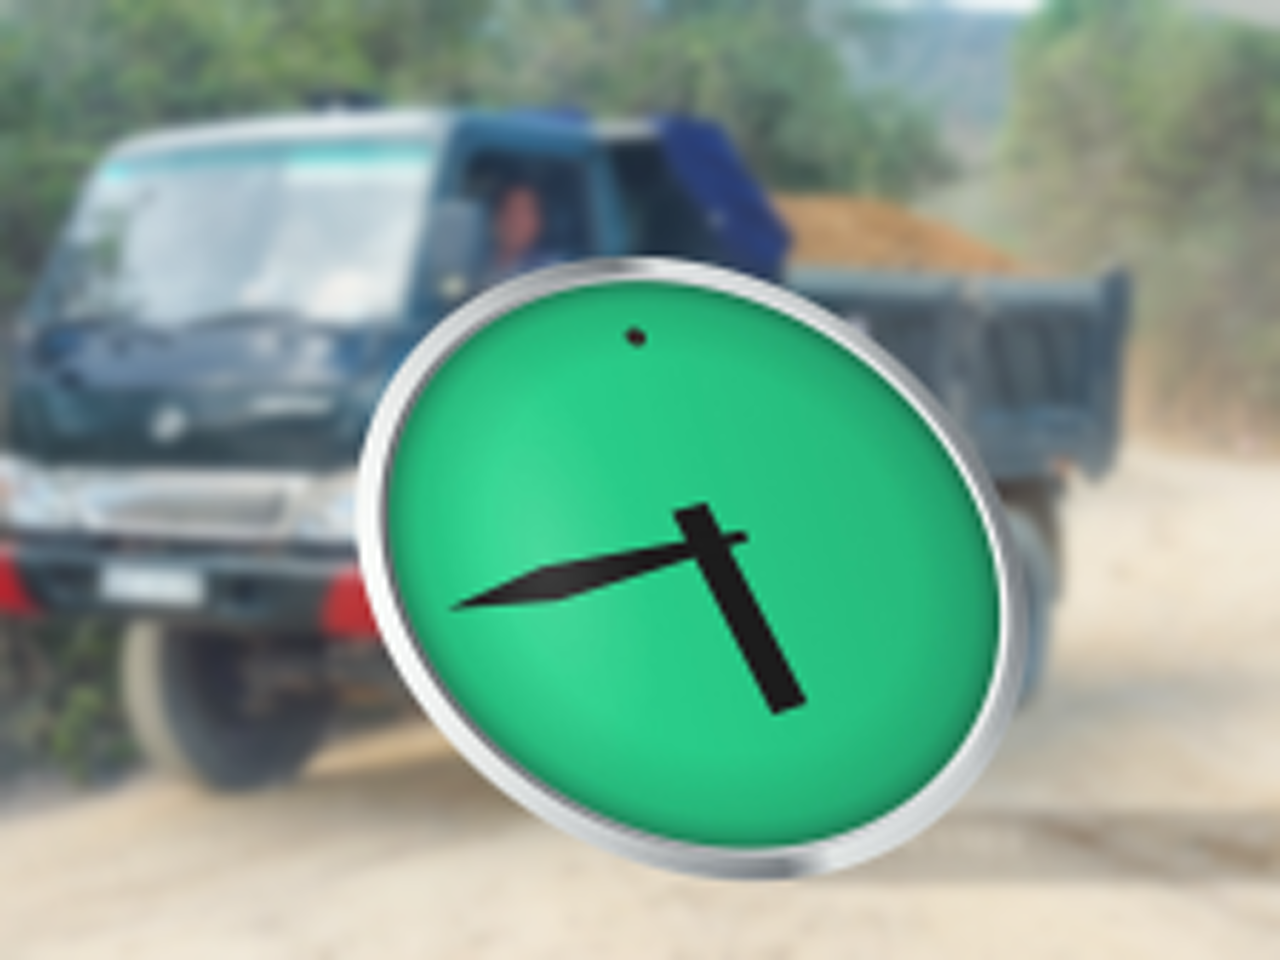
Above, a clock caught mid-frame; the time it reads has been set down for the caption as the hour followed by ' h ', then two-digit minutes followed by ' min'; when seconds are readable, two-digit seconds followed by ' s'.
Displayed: 5 h 44 min
